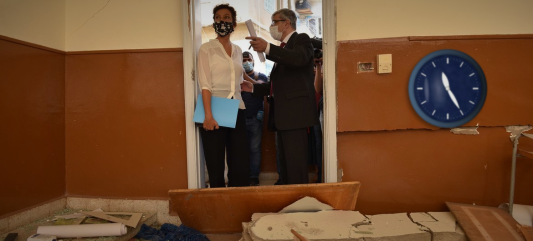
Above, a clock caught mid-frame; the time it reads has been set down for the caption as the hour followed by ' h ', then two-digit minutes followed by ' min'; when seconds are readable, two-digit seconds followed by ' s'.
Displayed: 11 h 25 min
